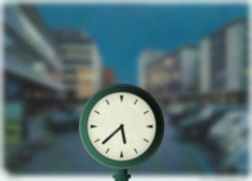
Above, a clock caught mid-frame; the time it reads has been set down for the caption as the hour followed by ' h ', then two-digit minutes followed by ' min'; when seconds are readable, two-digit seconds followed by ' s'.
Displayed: 5 h 38 min
